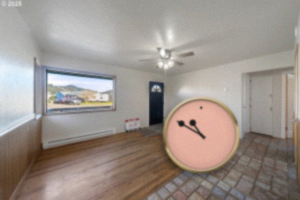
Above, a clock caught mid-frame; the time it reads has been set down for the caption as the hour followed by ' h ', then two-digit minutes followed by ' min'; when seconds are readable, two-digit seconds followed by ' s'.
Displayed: 10 h 50 min
